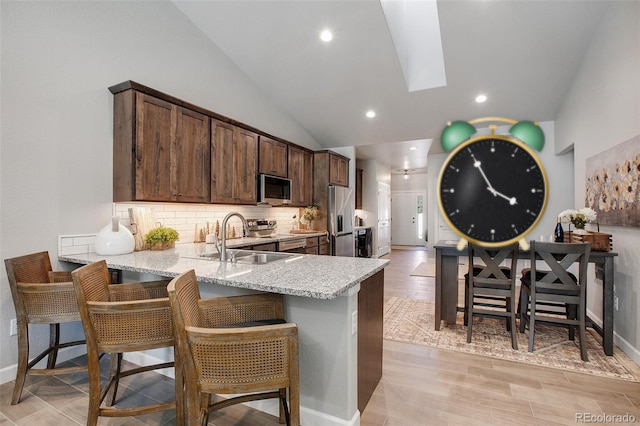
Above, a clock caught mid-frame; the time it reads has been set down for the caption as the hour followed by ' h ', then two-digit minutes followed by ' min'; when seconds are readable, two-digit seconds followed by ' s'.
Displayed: 3 h 55 min
